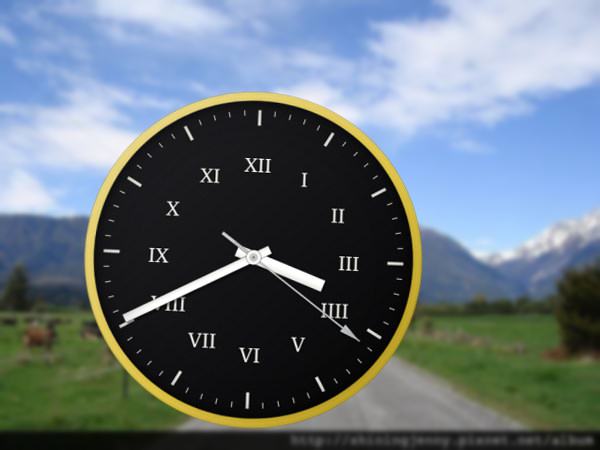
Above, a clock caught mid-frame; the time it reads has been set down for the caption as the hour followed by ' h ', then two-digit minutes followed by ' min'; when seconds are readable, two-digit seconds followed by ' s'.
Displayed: 3 h 40 min 21 s
